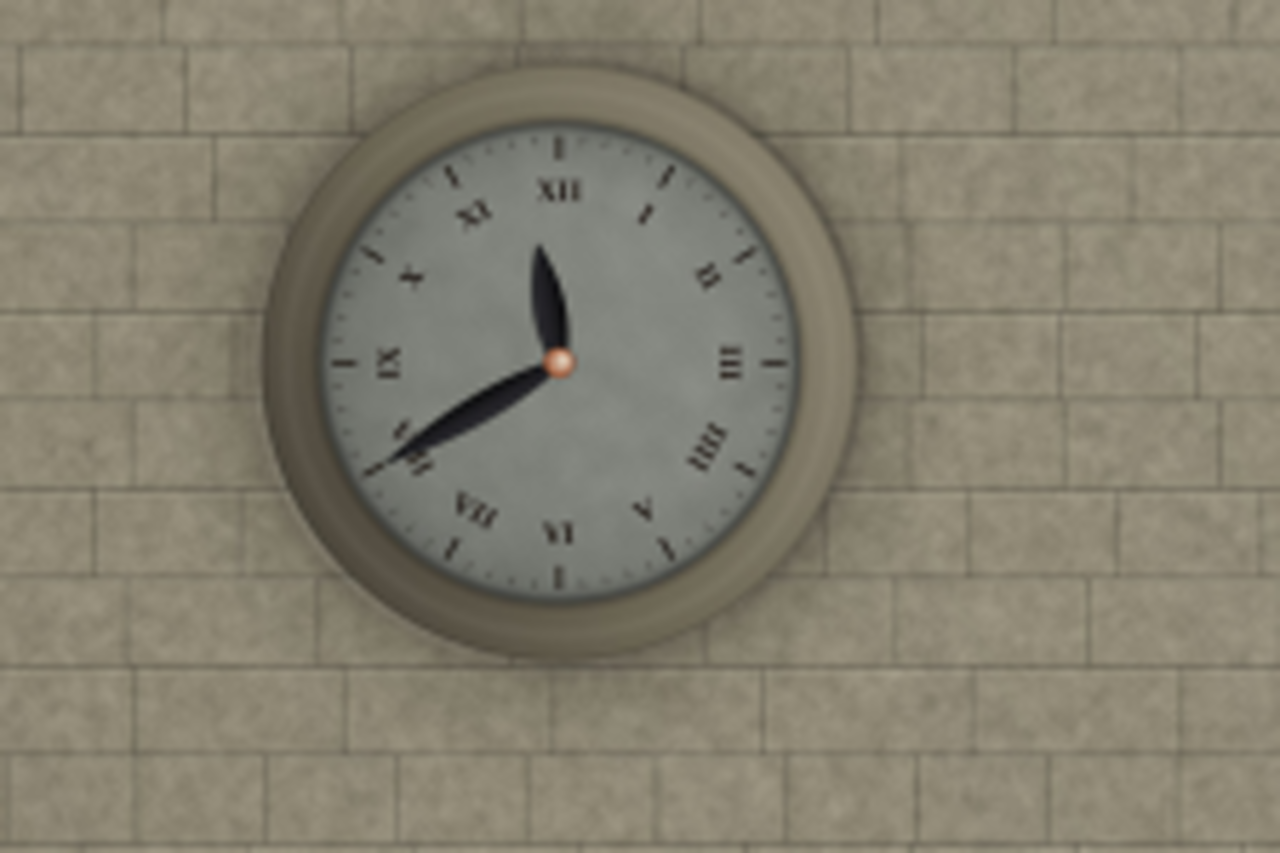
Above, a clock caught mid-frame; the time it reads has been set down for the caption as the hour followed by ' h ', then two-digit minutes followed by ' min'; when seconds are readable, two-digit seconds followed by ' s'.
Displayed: 11 h 40 min
